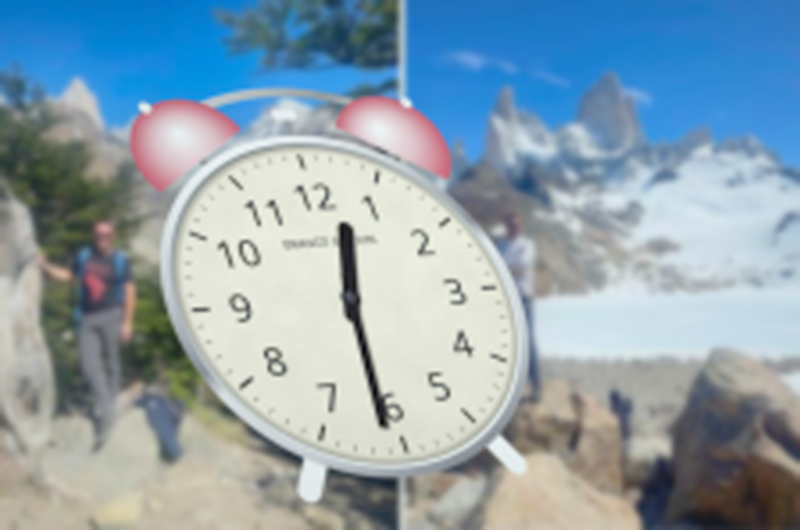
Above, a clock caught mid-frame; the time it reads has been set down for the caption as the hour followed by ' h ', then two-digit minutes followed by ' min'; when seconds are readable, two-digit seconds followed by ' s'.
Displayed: 12 h 31 min
